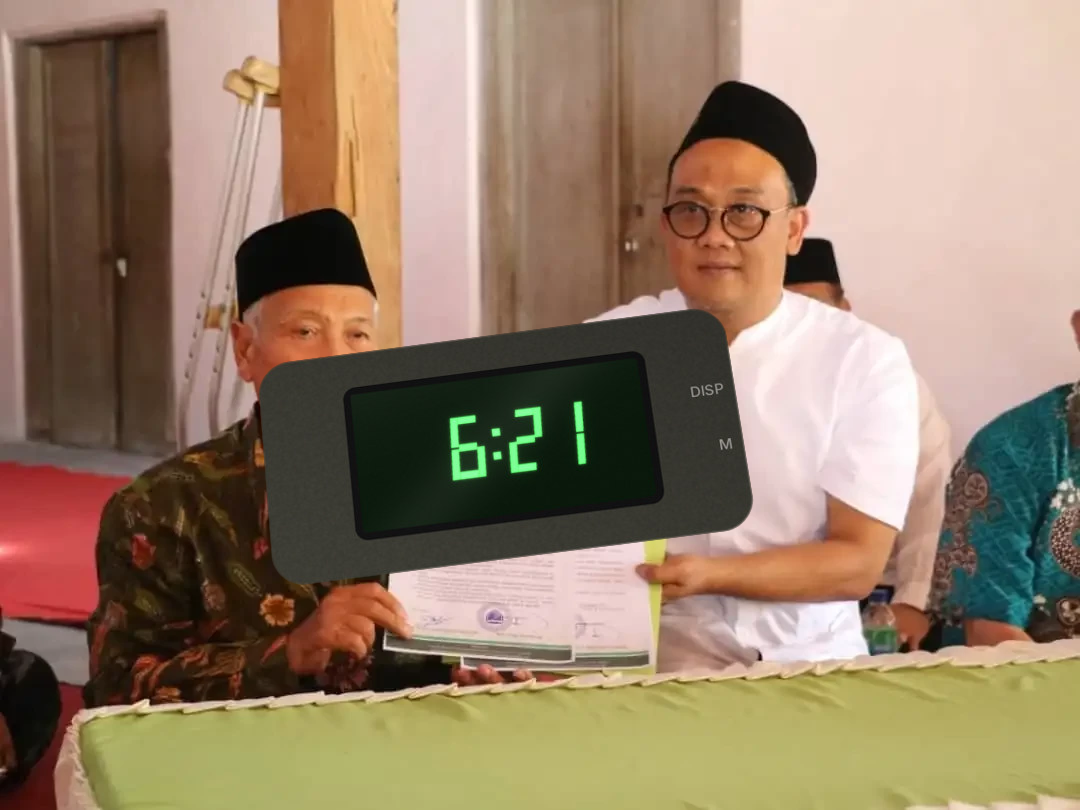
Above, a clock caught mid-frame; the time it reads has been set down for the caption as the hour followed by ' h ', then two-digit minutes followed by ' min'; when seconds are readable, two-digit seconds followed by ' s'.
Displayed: 6 h 21 min
